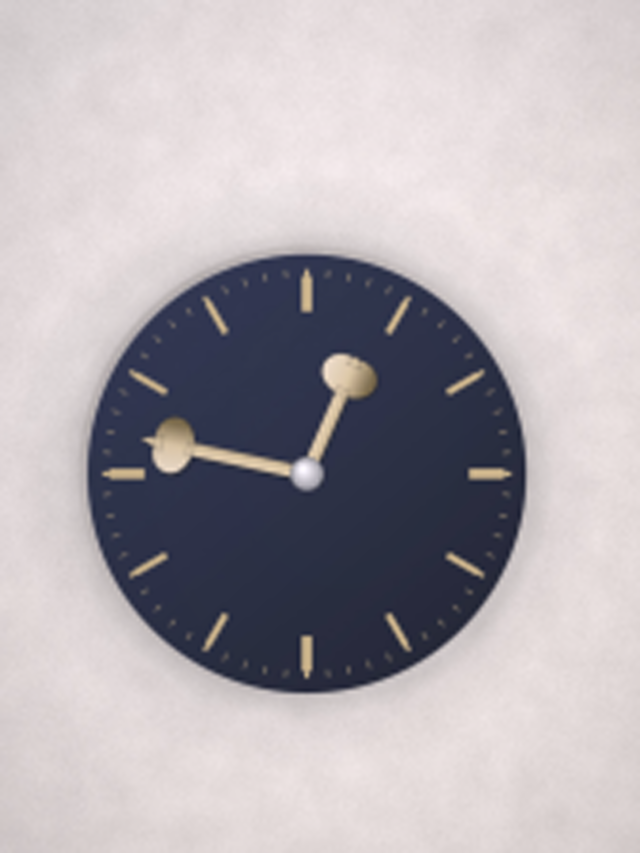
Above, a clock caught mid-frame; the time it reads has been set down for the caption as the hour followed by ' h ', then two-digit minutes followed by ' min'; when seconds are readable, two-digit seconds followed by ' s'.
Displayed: 12 h 47 min
